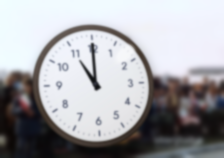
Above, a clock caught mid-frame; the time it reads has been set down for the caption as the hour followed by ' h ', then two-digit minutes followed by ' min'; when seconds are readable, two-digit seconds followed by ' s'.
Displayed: 11 h 00 min
